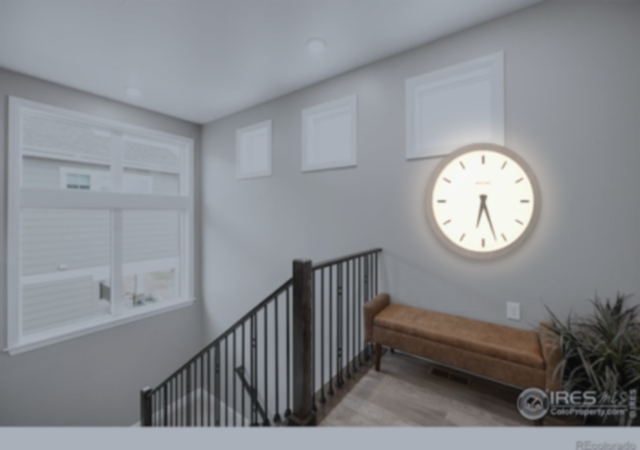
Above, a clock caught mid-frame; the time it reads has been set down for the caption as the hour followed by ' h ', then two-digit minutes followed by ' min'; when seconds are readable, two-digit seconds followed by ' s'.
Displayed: 6 h 27 min
